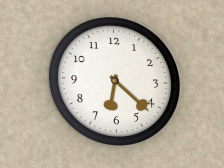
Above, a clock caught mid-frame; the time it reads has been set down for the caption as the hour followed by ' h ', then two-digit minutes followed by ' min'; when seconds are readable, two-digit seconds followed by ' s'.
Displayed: 6 h 22 min
